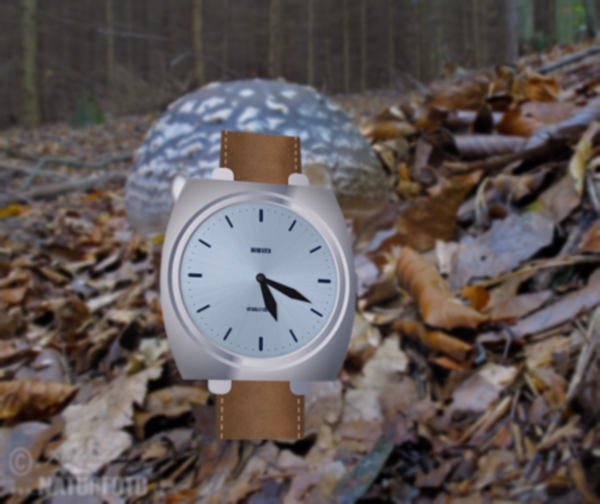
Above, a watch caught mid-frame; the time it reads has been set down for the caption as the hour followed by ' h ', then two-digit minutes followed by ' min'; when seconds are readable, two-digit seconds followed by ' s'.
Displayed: 5 h 19 min
